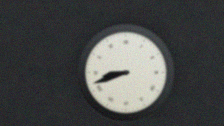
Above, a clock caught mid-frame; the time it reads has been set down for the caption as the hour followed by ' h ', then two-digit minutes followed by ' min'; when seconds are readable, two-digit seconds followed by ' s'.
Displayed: 8 h 42 min
